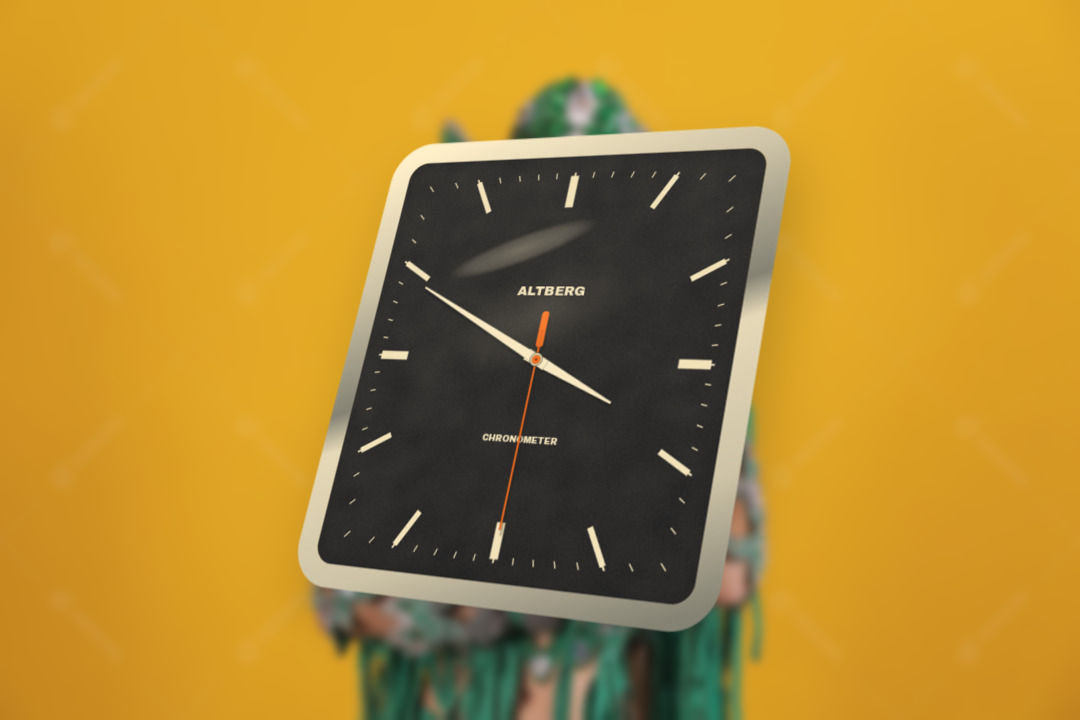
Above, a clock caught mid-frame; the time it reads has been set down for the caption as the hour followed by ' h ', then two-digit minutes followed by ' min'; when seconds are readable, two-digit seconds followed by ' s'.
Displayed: 3 h 49 min 30 s
